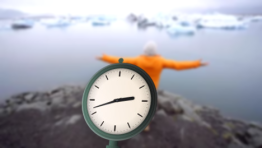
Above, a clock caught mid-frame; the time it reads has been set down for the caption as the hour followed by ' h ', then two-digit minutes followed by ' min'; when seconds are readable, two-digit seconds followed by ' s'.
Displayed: 2 h 42 min
